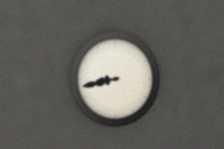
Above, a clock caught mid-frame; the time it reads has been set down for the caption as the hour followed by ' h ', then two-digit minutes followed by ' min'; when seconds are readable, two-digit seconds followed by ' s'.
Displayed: 8 h 43 min
